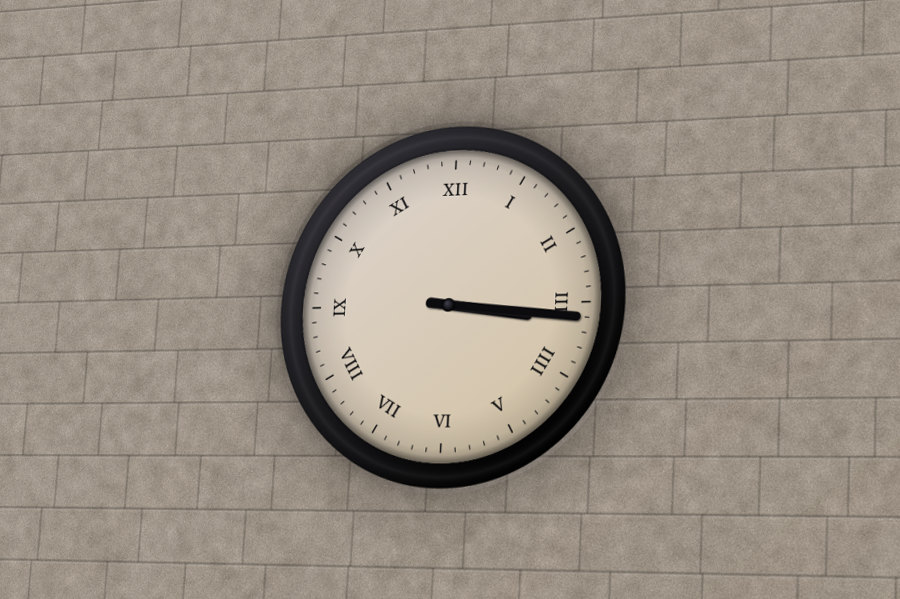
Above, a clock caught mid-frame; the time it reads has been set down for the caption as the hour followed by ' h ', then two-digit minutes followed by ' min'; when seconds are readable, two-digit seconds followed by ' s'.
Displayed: 3 h 16 min
